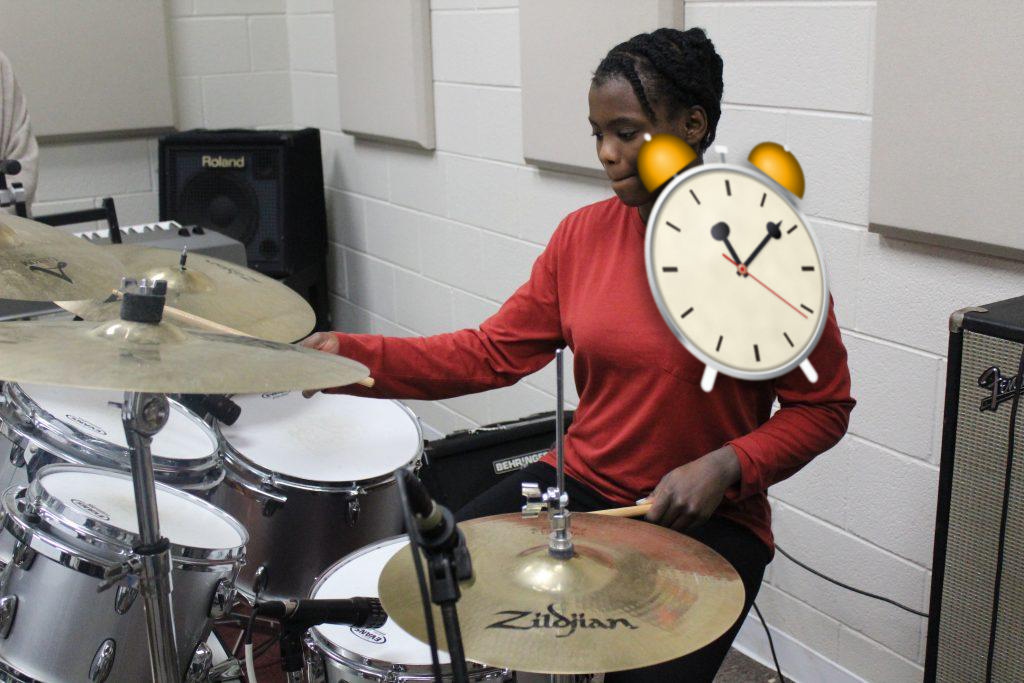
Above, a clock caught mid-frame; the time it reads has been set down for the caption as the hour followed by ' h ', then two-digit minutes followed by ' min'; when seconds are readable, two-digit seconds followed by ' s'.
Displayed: 11 h 08 min 21 s
